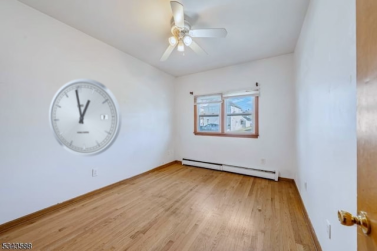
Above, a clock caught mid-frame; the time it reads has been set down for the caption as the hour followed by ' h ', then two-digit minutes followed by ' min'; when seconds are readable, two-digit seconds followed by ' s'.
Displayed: 12 h 59 min
